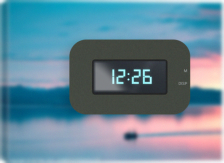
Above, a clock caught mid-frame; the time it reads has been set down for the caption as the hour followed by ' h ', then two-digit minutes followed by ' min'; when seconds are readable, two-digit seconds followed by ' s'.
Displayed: 12 h 26 min
